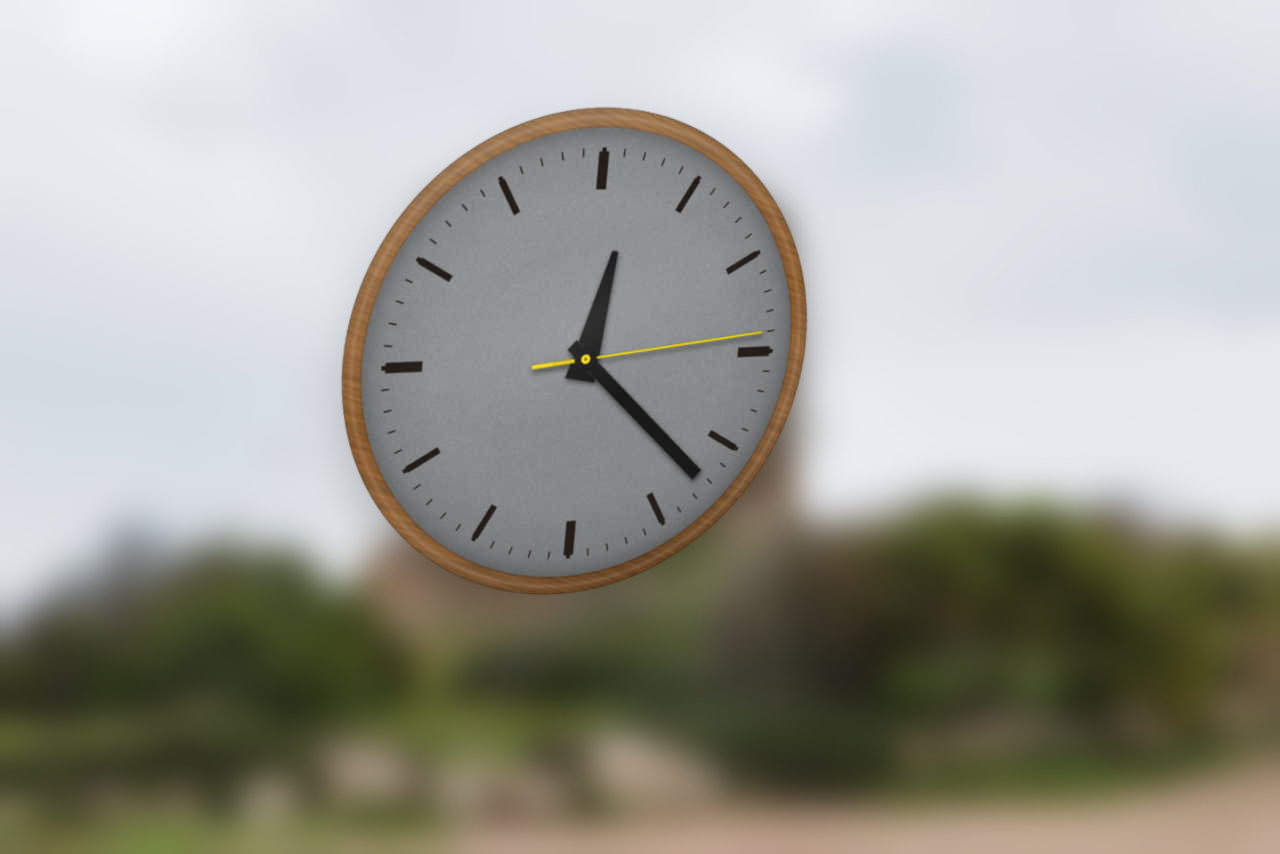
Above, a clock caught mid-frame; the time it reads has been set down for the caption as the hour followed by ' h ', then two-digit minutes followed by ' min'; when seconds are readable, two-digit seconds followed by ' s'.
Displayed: 12 h 22 min 14 s
